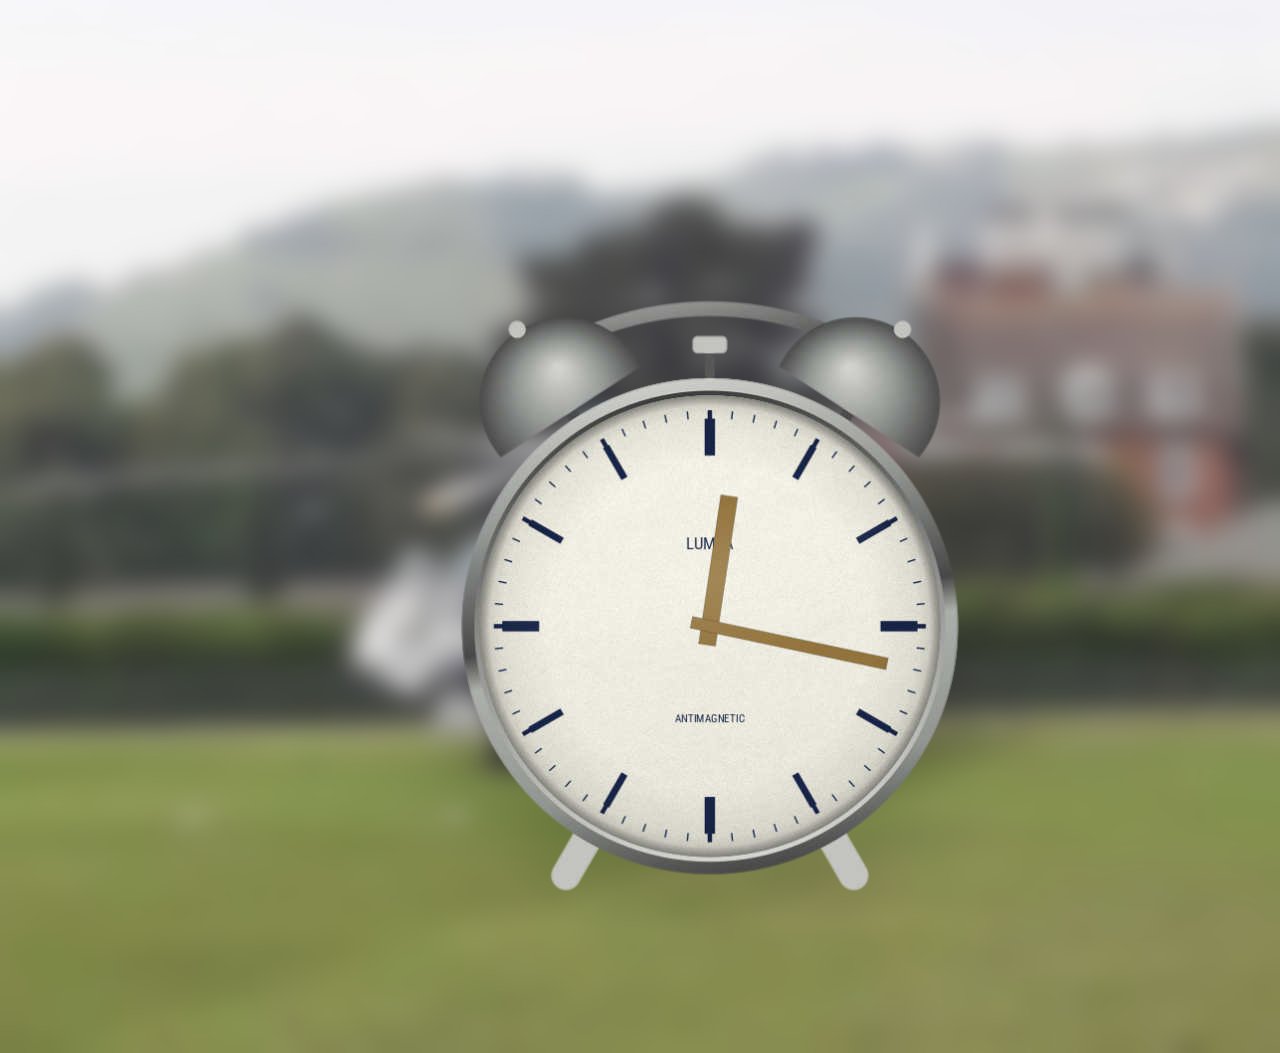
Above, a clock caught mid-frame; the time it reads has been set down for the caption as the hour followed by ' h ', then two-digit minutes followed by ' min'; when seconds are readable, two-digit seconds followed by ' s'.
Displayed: 12 h 17 min
